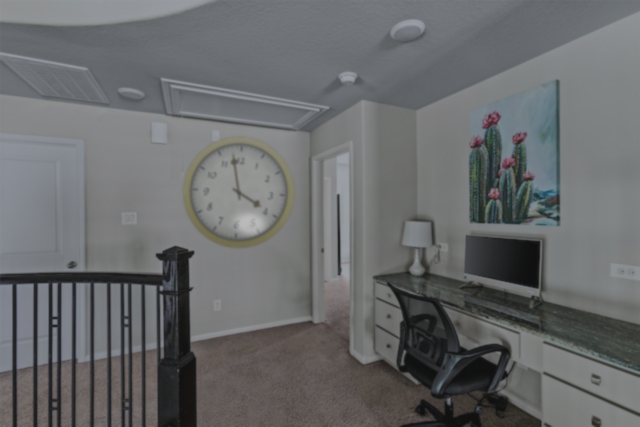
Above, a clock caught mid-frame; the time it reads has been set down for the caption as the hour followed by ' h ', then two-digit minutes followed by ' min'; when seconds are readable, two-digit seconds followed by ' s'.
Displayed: 3 h 58 min
